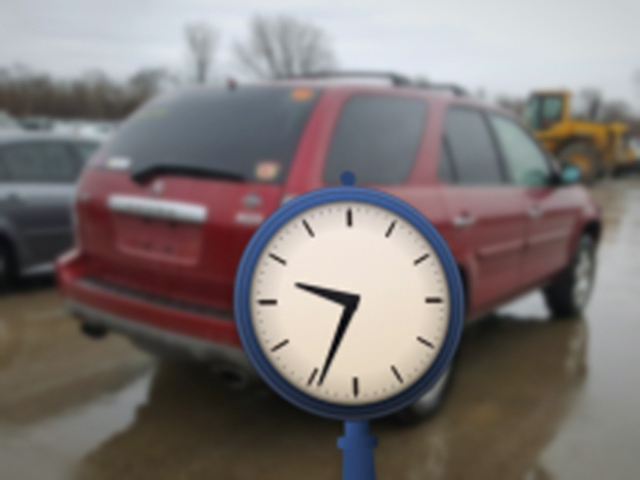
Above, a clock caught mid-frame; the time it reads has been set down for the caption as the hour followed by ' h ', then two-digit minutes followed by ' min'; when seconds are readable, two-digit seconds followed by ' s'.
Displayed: 9 h 34 min
